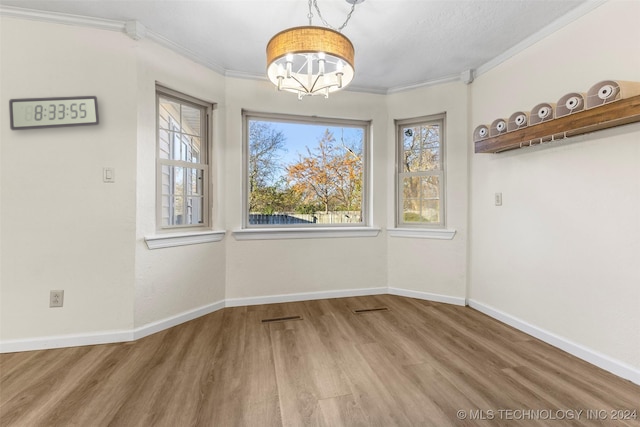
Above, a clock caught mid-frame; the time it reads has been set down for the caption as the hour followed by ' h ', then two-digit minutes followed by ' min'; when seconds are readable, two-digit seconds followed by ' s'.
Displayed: 8 h 33 min 55 s
